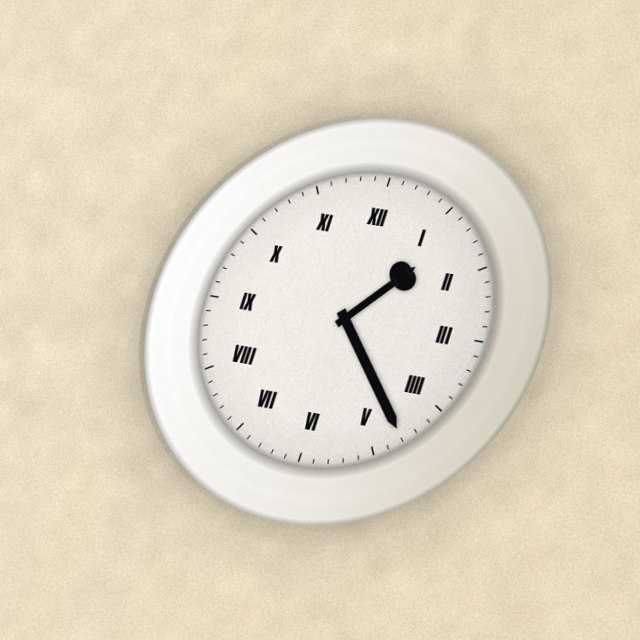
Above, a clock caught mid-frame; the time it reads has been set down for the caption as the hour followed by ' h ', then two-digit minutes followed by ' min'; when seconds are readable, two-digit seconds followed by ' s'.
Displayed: 1 h 23 min
